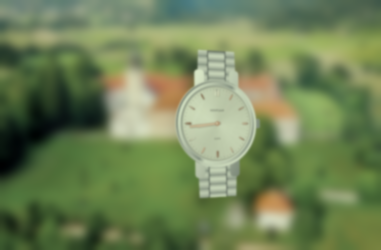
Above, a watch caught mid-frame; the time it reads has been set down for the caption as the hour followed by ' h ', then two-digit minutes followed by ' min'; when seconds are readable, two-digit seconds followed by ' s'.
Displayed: 8 h 44 min
